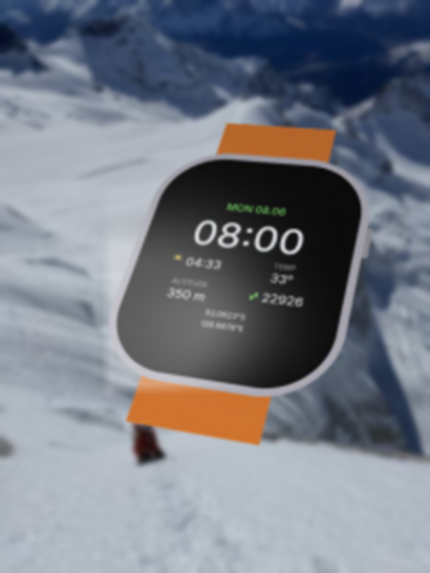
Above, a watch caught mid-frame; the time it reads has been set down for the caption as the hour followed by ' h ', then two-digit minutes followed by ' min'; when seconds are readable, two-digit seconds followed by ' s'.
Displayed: 8 h 00 min
